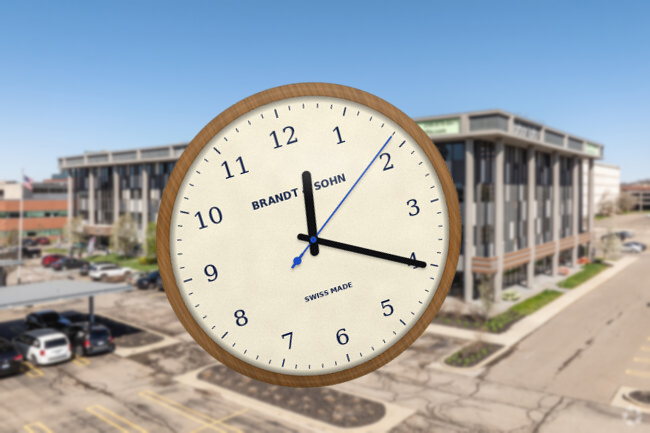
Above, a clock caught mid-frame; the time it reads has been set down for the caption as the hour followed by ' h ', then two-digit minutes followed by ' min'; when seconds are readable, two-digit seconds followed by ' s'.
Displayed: 12 h 20 min 09 s
